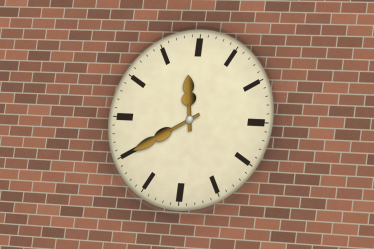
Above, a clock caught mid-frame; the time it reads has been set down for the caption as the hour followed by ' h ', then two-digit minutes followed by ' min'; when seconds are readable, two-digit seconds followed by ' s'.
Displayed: 11 h 40 min
